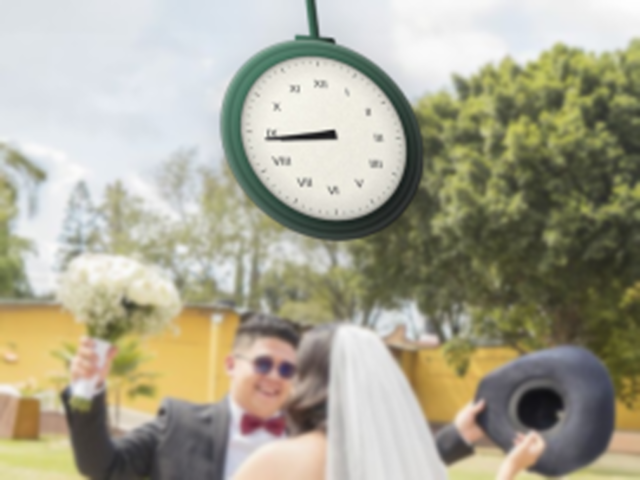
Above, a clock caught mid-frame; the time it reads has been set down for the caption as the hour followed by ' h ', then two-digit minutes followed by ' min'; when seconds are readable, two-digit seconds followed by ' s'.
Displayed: 8 h 44 min
